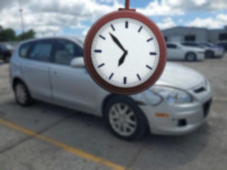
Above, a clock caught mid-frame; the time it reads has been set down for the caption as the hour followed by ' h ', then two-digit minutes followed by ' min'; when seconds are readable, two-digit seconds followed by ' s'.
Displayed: 6 h 53 min
